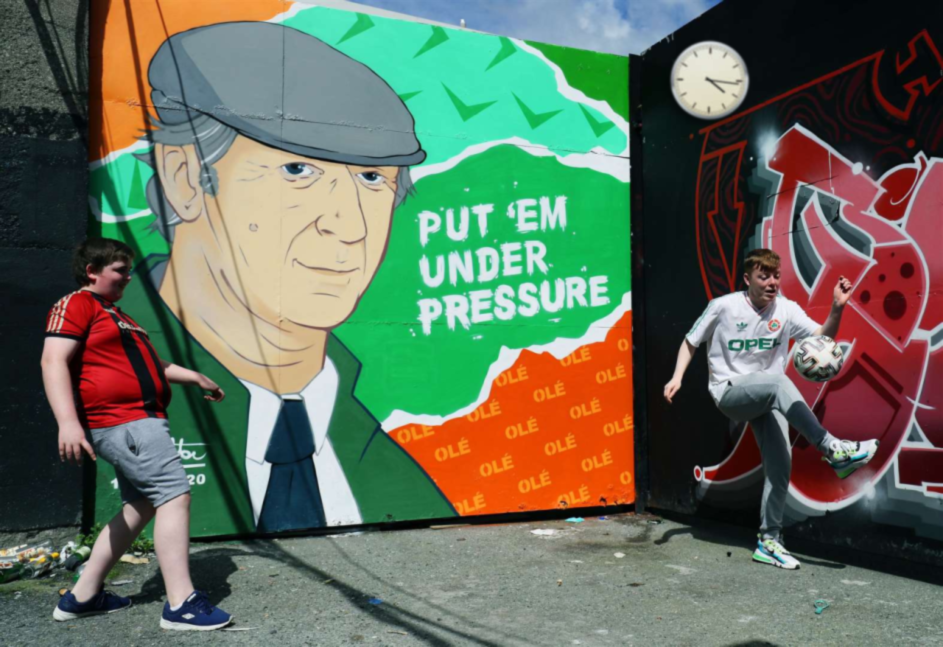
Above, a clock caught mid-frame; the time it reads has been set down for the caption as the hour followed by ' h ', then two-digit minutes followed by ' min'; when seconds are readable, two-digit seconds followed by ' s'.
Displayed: 4 h 16 min
